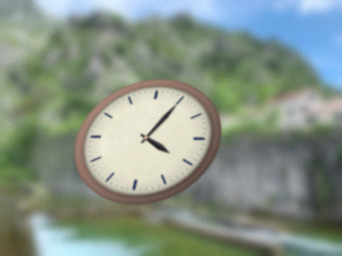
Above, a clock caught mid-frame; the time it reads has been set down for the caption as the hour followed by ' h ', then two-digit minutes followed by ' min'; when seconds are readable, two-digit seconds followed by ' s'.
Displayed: 4 h 05 min
